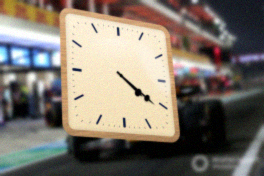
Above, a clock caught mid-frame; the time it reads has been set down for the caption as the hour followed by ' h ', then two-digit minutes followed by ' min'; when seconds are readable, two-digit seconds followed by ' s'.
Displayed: 4 h 21 min
